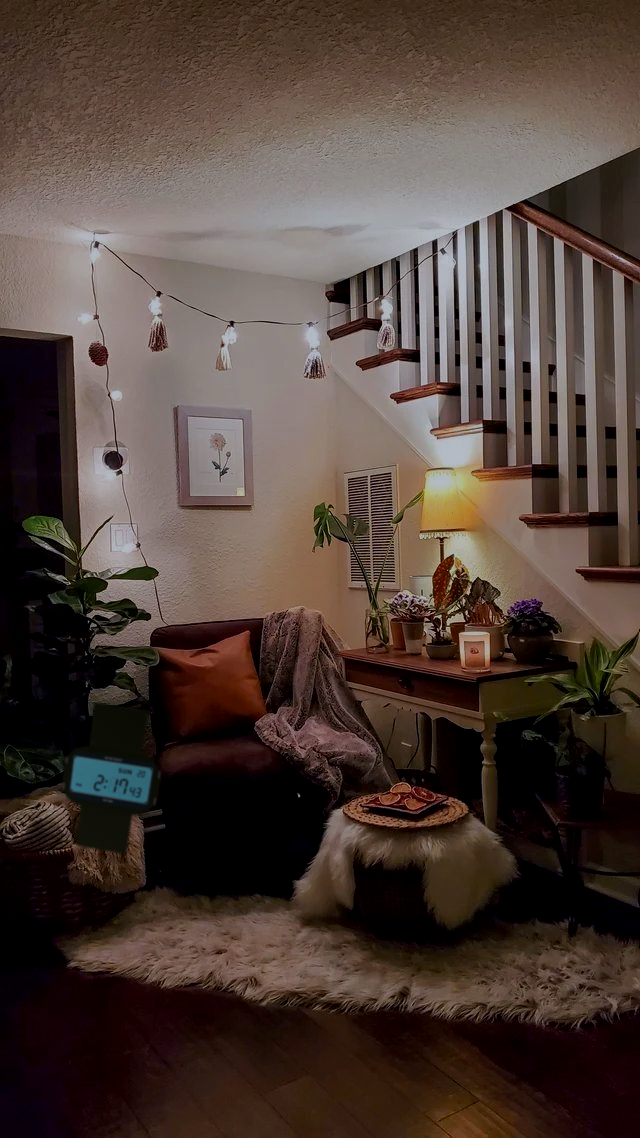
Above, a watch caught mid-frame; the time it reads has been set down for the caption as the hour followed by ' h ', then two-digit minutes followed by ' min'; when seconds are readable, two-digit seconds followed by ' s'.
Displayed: 2 h 17 min 43 s
